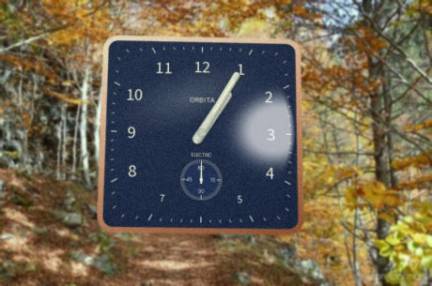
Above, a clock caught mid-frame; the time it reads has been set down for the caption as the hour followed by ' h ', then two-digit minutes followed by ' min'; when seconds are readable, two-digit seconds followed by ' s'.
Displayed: 1 h 05 min
